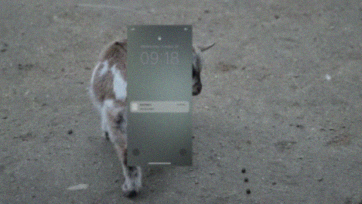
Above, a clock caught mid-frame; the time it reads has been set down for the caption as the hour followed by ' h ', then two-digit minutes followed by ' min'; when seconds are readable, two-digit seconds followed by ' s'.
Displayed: 9 h 18 min
